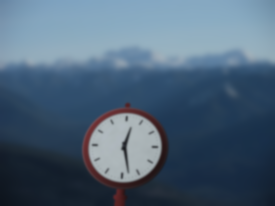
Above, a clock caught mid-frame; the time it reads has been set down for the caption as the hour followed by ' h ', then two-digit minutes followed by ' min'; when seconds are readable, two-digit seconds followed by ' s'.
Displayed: 12 h 28 min
